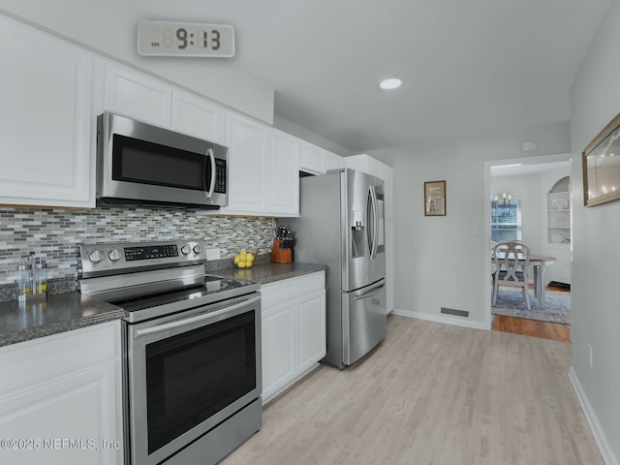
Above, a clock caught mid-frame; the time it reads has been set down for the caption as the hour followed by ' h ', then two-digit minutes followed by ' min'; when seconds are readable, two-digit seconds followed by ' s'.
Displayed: 9 h 13 min
